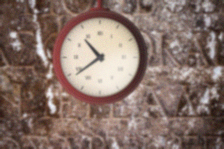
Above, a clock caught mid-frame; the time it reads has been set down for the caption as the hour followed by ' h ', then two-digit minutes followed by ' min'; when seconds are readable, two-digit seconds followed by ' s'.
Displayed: 10 h 39 min
